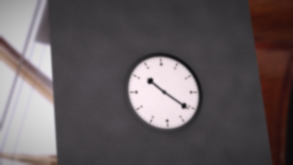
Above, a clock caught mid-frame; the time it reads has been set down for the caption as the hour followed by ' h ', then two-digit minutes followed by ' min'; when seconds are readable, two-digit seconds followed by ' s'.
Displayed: 10 h 21 min
